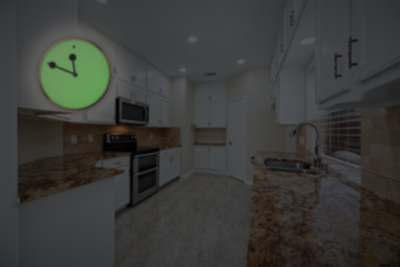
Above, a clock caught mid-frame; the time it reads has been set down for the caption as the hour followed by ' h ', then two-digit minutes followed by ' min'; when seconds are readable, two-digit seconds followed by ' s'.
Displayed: 11 h 49 min
